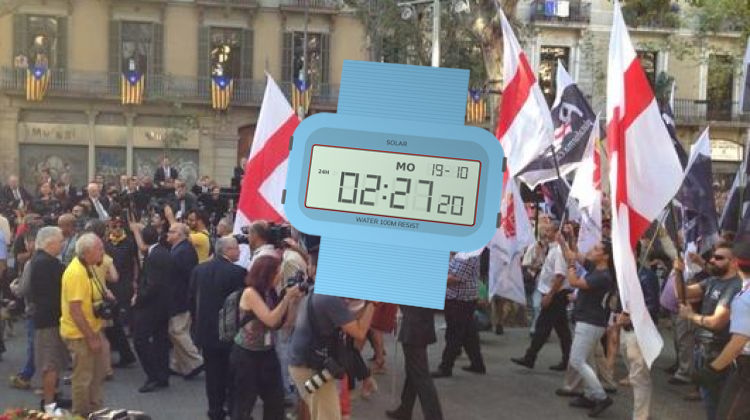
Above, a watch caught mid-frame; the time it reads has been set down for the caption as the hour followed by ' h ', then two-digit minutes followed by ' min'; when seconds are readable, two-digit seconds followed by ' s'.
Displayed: 2 h 27 min 20 s
